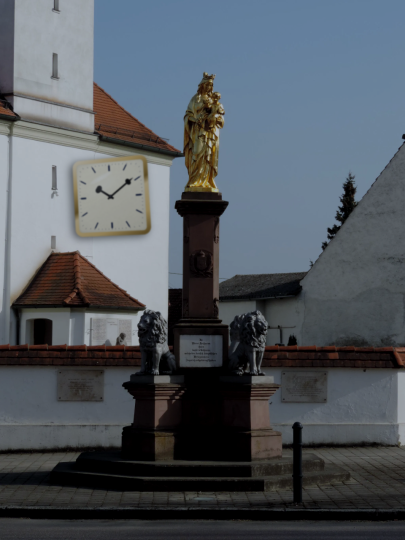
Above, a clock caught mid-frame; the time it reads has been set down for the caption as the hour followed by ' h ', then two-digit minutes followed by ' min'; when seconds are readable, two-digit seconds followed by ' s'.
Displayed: 10 h 09 min
